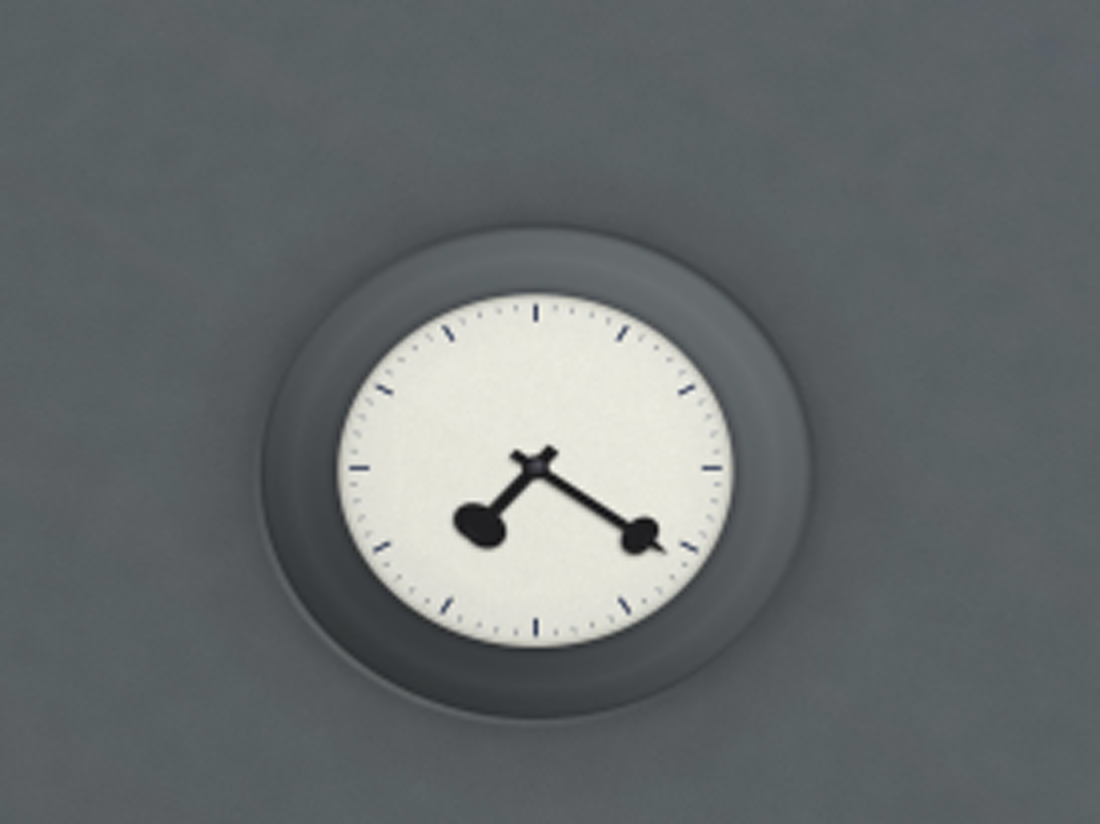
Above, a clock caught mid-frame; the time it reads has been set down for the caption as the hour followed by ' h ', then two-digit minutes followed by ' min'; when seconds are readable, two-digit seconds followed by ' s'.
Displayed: 7 h 21 min
